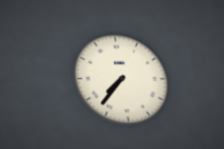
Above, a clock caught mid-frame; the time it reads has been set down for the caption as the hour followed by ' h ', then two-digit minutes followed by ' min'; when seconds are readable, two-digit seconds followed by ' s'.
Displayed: 7 h 37 min
